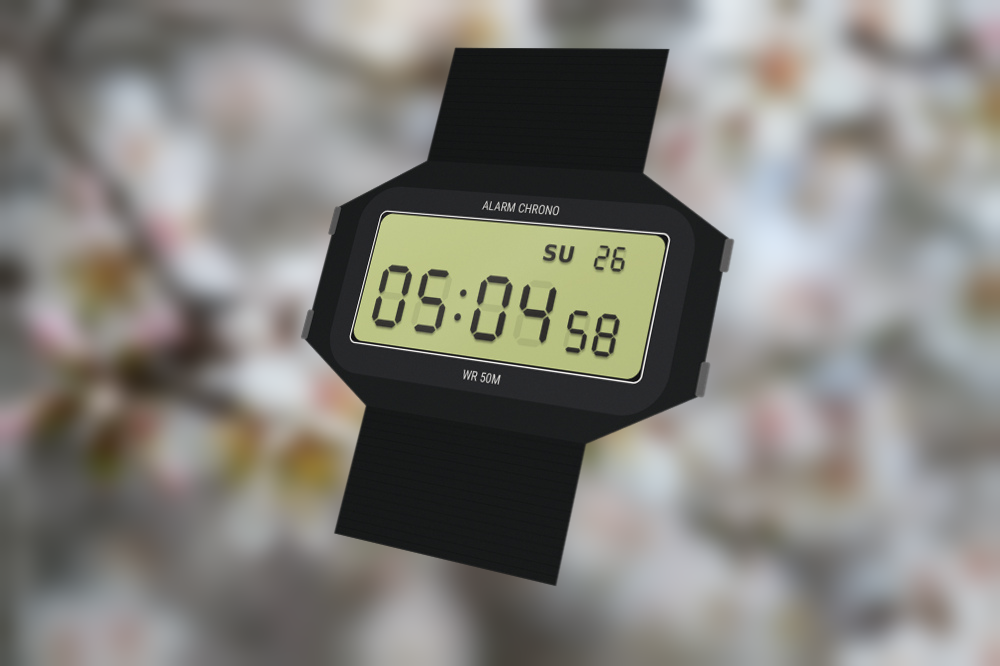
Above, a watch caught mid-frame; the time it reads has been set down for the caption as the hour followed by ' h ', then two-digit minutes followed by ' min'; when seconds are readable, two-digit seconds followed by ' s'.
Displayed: 5 h 04 min 58 s
